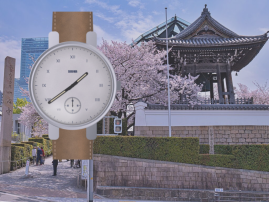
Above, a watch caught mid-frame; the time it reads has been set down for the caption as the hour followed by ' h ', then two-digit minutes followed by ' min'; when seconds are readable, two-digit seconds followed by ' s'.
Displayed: 1 h 39 min
